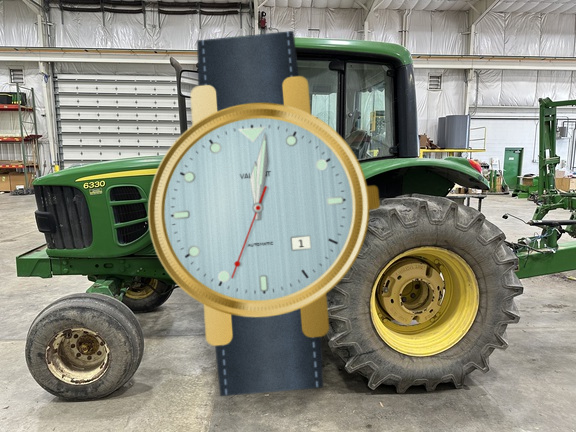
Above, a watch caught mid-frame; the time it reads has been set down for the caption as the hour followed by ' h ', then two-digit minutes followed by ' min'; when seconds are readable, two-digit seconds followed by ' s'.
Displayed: 12 h 01 min 34 s
